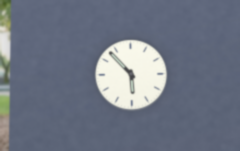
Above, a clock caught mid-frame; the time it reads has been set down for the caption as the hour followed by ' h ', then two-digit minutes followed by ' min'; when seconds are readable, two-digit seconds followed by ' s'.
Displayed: 5 h 53 min
